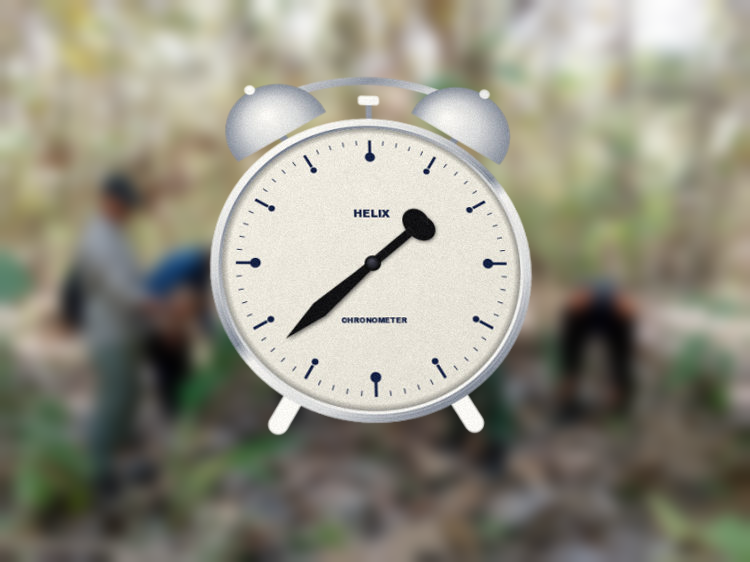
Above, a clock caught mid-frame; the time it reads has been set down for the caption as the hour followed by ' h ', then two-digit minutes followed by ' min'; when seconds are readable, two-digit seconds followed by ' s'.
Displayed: 1 h 38 min
